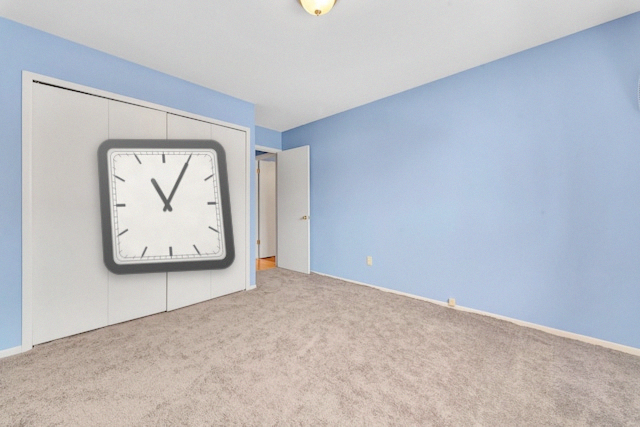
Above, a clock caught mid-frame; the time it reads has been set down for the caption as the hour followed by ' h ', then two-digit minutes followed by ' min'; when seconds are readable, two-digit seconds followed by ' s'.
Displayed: 11 h 05 min
